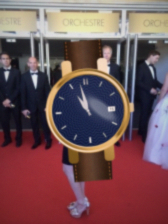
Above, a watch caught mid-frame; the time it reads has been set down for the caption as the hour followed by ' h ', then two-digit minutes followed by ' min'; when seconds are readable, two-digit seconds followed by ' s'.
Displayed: 10 h 58 min
